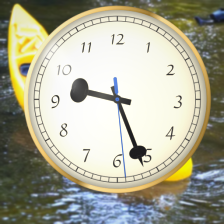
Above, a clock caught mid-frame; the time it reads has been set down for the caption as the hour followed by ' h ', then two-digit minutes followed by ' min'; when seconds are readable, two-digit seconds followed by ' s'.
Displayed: 9 h 26 min 29 s
